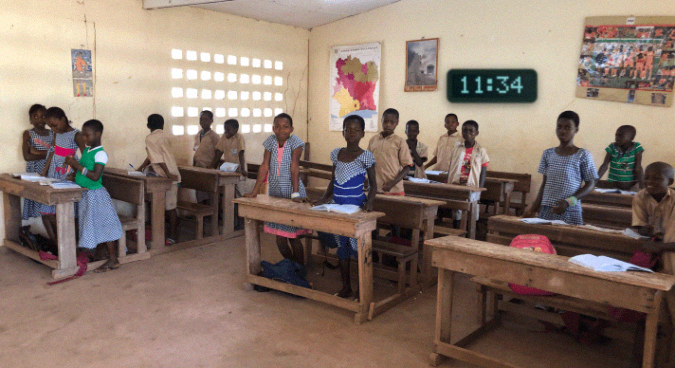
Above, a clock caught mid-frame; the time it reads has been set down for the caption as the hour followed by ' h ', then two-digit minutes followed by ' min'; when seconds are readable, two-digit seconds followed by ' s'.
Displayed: 11 h 34 min
